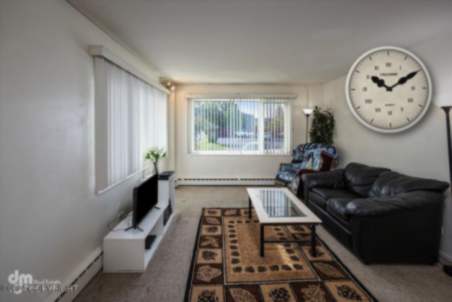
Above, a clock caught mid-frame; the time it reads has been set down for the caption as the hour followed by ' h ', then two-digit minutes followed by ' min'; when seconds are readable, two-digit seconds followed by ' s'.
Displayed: 10 h 10 min
